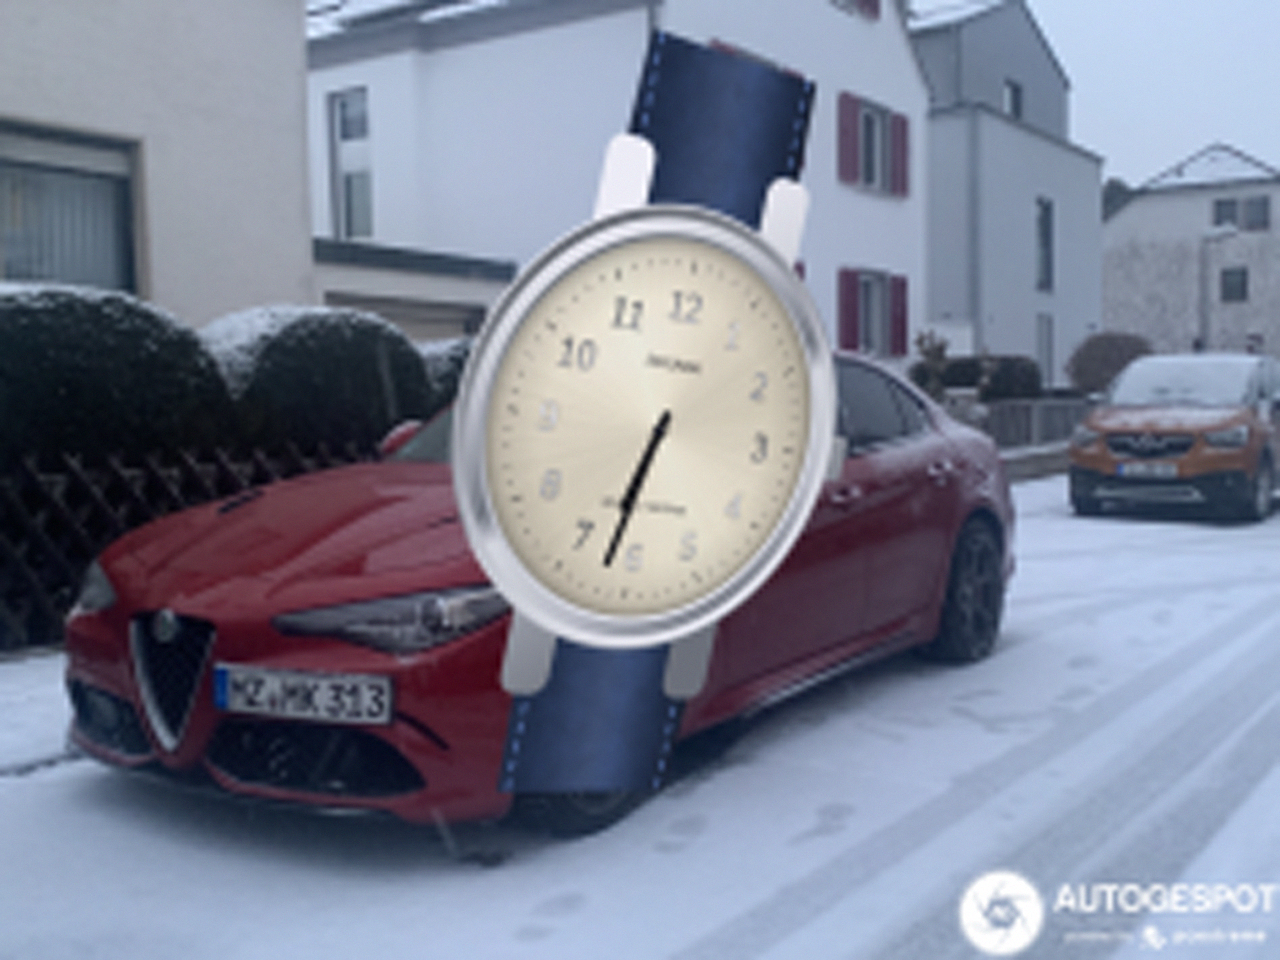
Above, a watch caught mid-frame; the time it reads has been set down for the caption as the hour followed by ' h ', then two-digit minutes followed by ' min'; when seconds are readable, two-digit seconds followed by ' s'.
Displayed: 6 h 32 min
